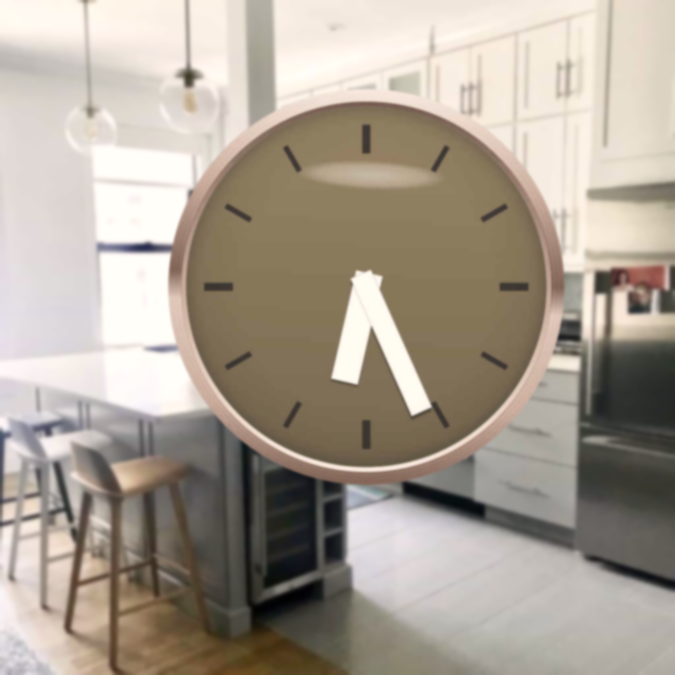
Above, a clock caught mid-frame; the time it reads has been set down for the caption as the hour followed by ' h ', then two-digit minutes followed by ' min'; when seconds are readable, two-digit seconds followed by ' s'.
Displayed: 6 h 26 min
